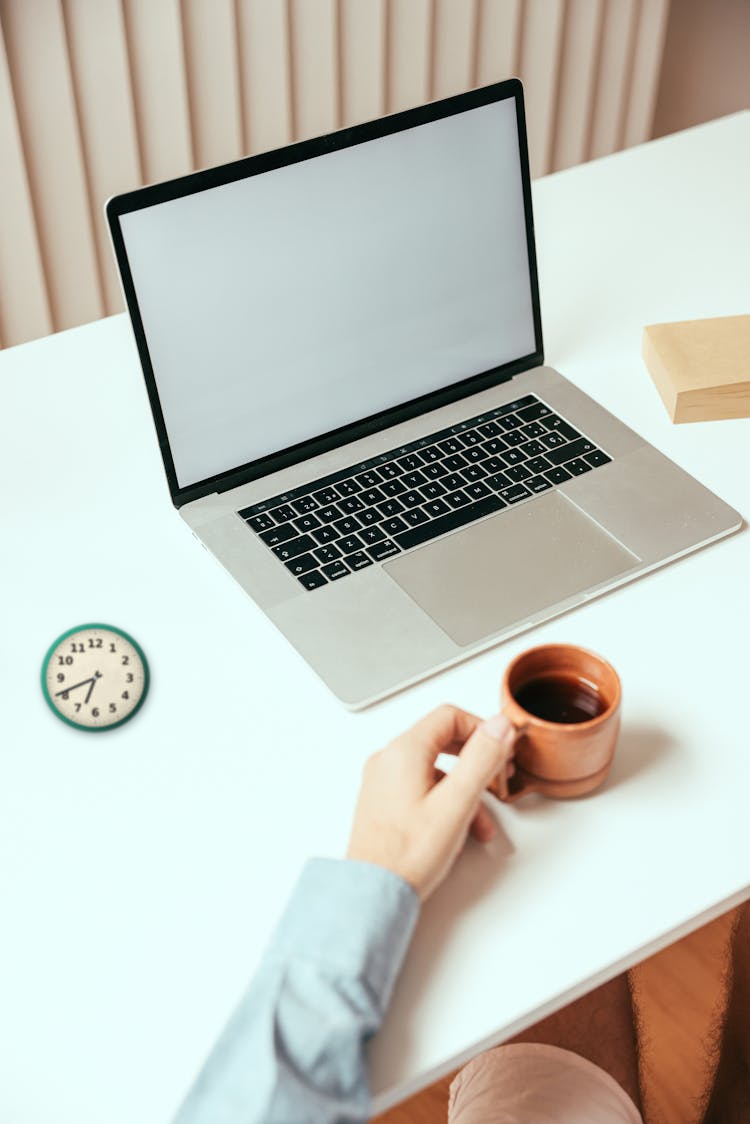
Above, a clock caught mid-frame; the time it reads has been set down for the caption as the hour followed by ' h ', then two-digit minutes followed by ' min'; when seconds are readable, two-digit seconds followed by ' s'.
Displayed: 6 h 41 min
